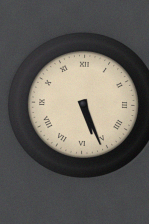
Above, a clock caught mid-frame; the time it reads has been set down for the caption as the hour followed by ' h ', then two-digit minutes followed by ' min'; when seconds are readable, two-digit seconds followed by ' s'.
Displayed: 5 h 26 min
